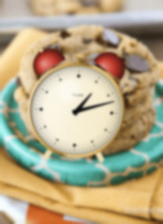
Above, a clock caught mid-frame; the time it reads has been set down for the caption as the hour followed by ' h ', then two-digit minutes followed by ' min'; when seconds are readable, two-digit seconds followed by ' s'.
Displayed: 1 h 12 min
